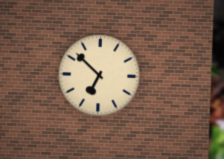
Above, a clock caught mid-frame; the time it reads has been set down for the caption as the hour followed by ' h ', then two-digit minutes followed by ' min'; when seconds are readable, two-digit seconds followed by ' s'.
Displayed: 6 h 52 min
